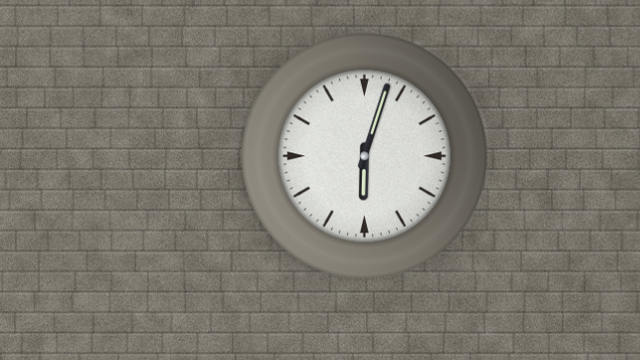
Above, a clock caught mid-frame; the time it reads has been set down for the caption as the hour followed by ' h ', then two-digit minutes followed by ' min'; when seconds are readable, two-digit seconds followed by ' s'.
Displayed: 6 h 03 min
